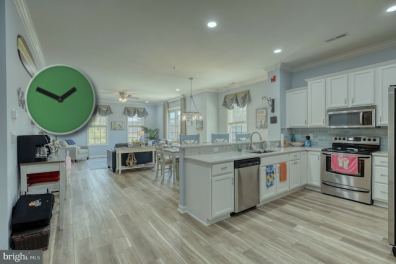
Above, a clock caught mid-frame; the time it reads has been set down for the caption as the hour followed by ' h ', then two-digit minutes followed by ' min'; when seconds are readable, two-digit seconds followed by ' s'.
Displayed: 1 h 49 min
